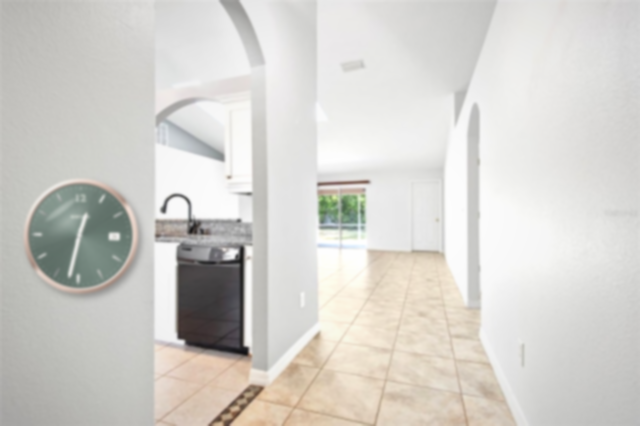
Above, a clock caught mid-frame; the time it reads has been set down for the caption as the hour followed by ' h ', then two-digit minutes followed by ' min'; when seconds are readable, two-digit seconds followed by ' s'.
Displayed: 12 h 32 min
